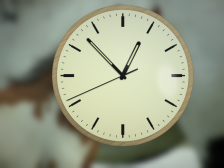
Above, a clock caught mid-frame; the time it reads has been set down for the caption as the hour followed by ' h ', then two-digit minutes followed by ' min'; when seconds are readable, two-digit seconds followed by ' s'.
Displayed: 12 h 52 min 41 s
